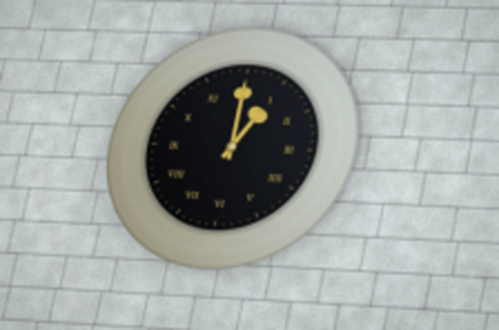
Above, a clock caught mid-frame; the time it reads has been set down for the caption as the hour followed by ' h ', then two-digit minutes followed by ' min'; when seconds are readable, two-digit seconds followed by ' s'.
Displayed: 1 h 00 min
